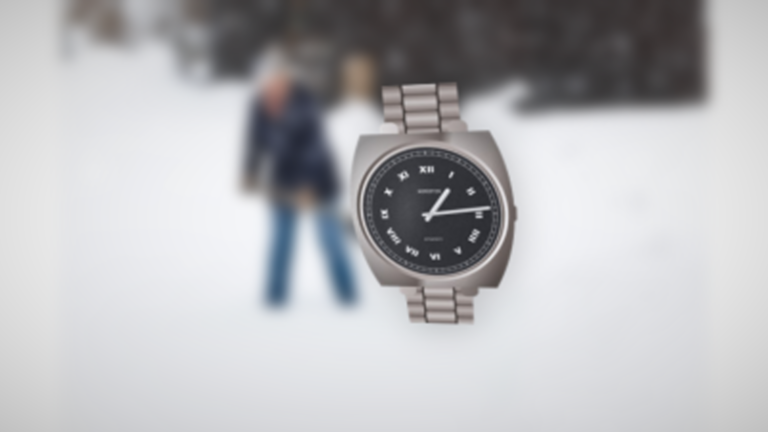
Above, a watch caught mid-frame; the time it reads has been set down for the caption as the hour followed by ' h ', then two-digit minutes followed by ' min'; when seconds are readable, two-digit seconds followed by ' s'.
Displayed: 1 h 14 min
